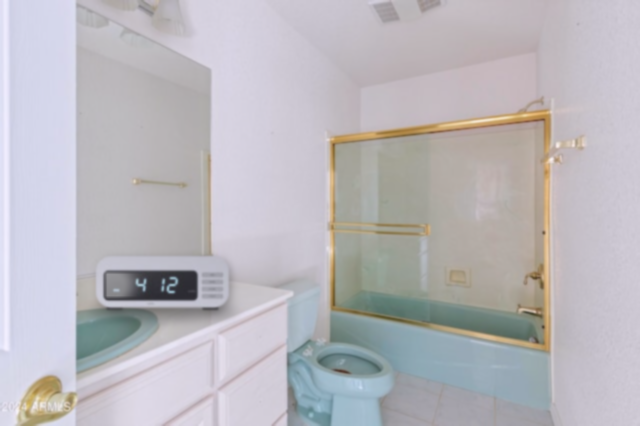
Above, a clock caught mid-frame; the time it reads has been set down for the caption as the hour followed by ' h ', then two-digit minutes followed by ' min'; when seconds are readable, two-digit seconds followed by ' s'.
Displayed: 4 h 12 min
